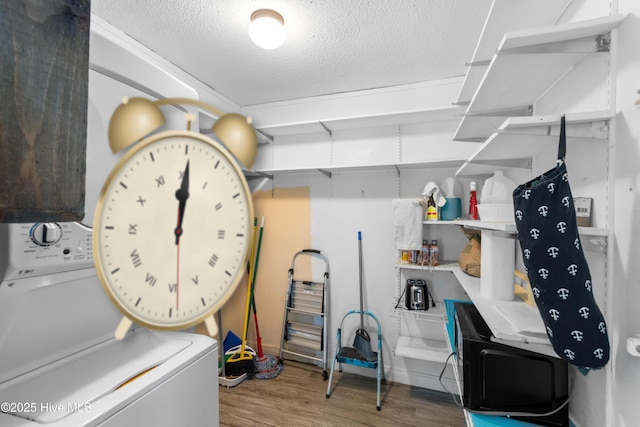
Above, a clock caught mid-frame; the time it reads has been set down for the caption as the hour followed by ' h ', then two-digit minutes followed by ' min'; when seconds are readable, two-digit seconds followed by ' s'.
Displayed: 12 h 00 min 29 s
